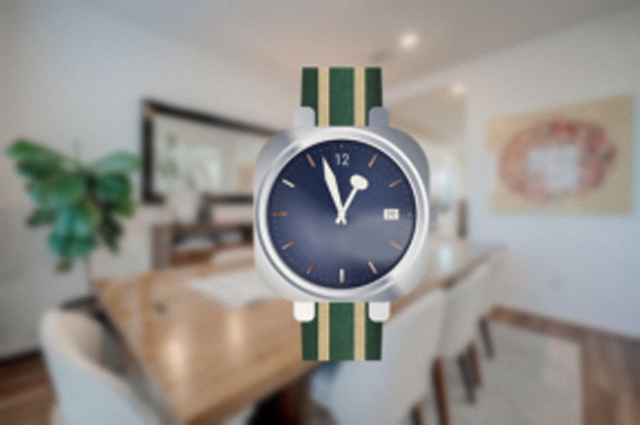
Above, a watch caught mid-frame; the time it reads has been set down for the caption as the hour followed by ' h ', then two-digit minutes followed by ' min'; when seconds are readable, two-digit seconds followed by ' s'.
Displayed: 12 h 57 min
